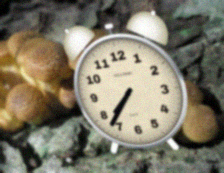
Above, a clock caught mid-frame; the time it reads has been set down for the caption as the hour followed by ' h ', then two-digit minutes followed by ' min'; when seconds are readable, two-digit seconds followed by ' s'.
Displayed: 7 h 37 min
